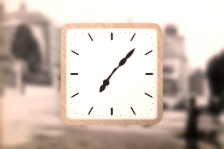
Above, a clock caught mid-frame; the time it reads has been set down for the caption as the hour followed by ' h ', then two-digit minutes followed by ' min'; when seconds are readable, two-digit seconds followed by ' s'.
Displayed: 7 h 07 min
